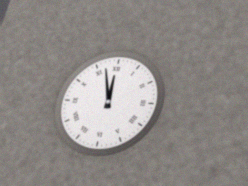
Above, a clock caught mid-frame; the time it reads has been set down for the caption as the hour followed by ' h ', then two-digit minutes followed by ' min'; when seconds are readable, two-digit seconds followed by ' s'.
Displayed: 11 h 57 min
